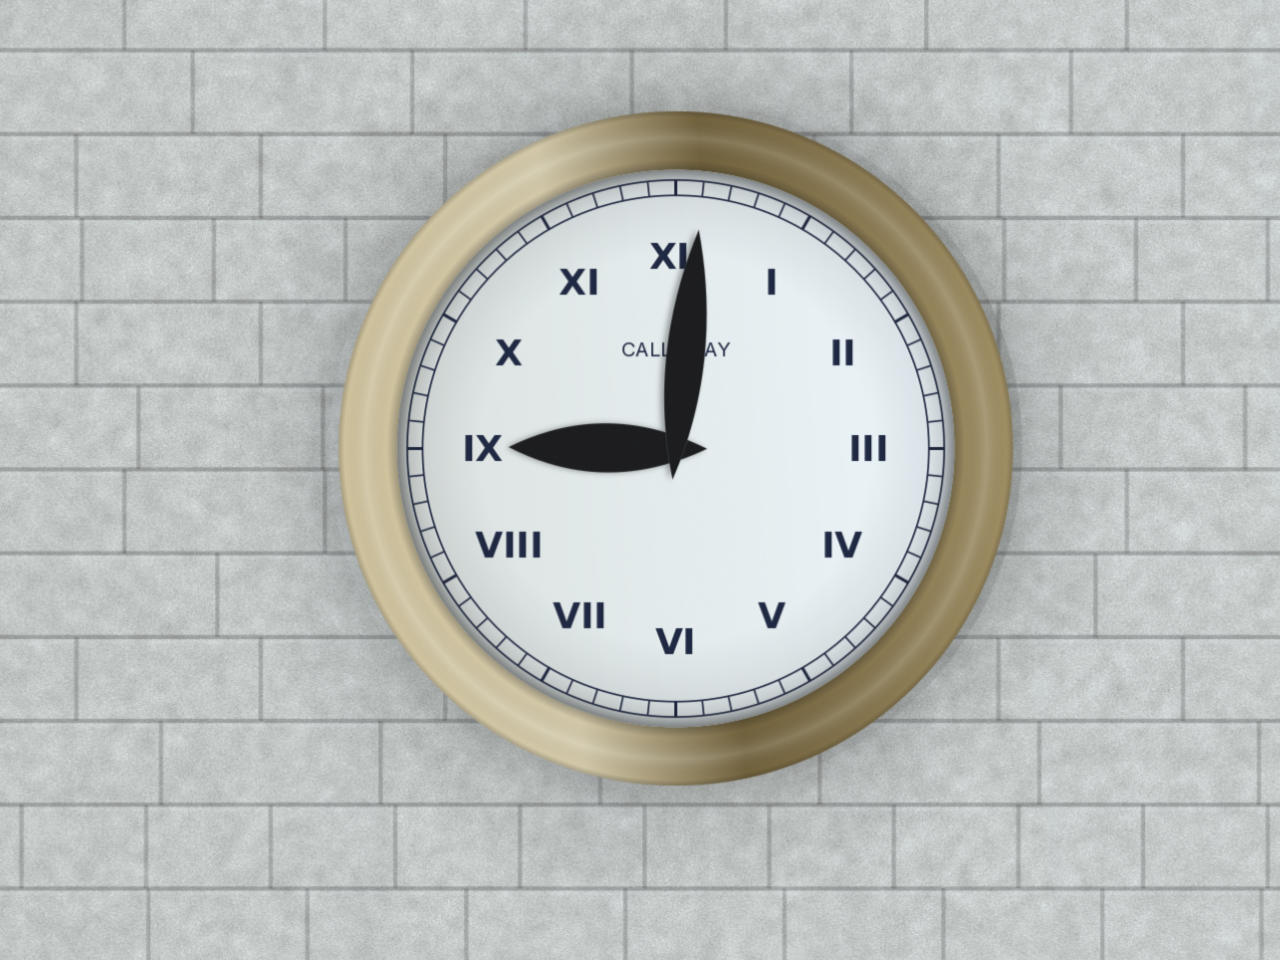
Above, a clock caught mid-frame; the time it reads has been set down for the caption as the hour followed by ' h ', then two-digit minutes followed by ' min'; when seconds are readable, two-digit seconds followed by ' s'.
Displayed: 9 h 01 min
